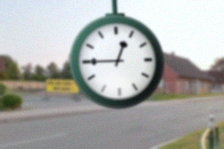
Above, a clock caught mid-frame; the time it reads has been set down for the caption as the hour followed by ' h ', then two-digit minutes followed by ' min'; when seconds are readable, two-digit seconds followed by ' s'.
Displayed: 12 h 45 min
